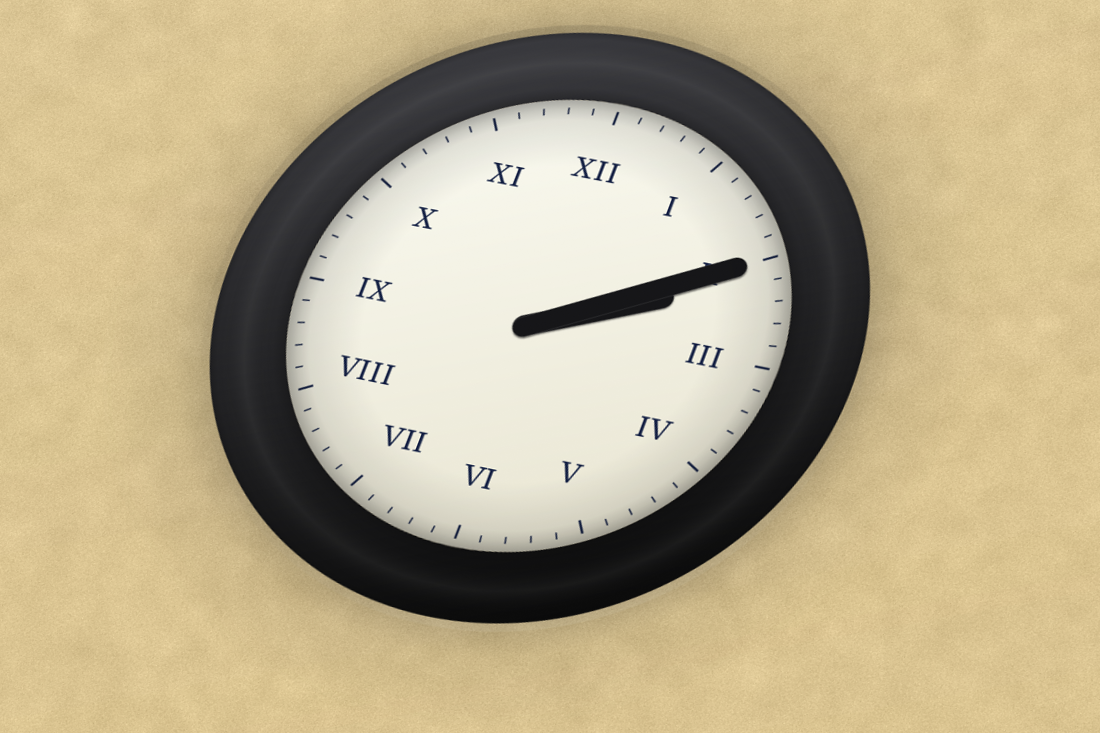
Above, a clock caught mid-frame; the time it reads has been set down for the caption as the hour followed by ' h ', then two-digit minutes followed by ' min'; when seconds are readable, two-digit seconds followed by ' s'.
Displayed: 2 h 10 min
